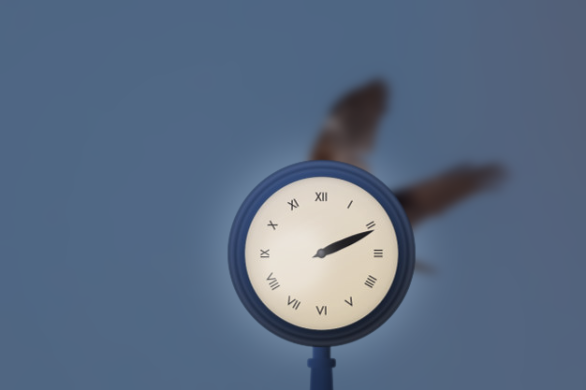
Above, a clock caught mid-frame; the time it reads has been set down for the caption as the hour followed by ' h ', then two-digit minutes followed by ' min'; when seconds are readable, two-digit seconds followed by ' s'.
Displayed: 2 h 11 min
